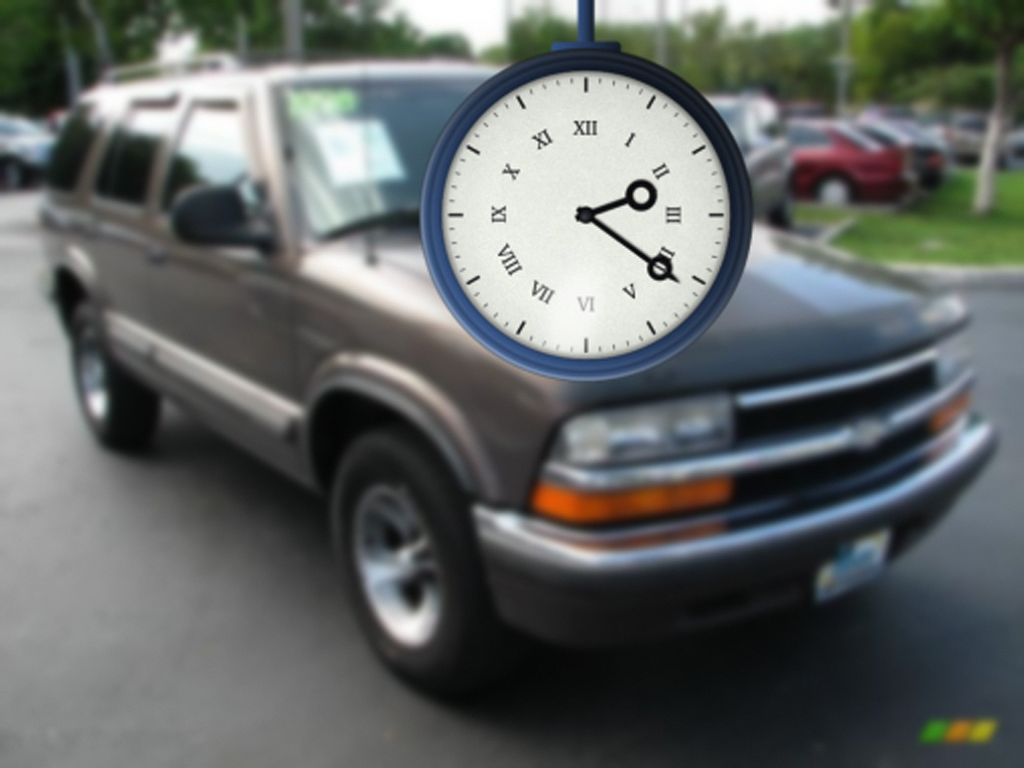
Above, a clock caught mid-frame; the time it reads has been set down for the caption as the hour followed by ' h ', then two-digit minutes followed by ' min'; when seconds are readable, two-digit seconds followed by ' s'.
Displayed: 2 h 21 min
